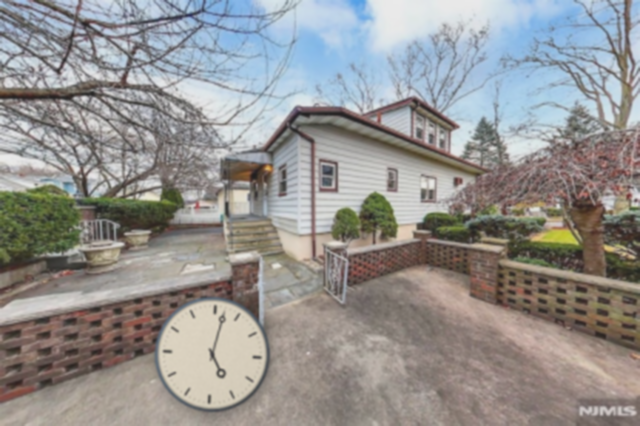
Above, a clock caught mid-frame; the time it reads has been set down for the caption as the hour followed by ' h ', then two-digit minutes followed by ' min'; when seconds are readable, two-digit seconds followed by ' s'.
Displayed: 5 h 02 min
